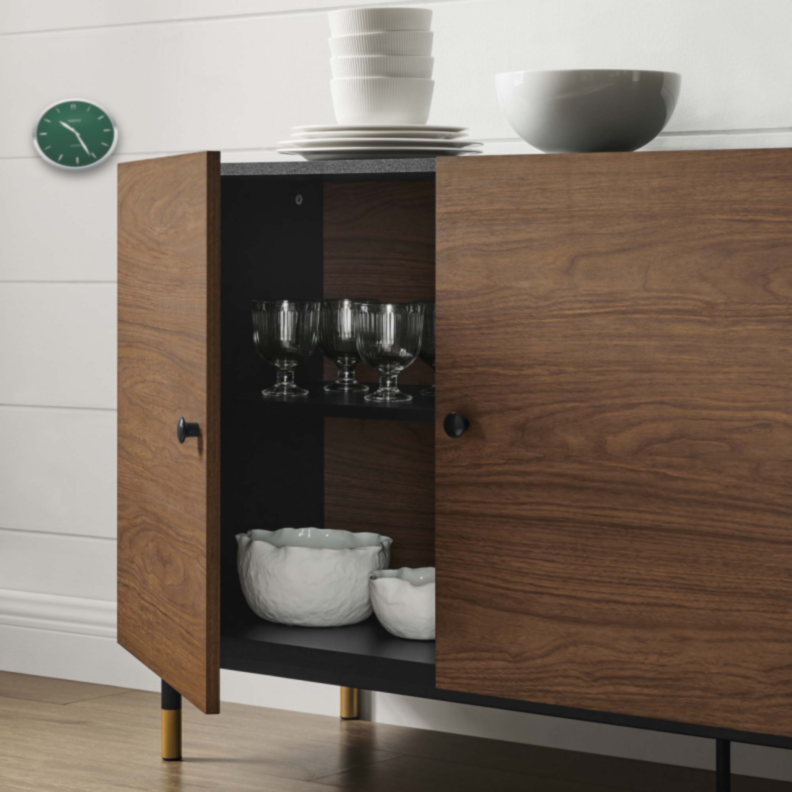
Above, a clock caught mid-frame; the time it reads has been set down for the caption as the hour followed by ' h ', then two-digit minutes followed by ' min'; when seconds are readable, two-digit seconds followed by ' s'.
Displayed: 10 h 26 min
